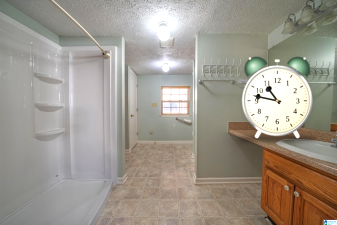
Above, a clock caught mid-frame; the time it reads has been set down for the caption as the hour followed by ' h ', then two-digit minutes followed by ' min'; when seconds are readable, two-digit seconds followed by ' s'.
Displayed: 10 h 47 min
